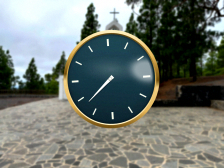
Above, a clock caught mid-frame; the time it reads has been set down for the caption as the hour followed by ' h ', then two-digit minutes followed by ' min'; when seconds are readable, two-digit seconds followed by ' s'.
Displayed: 7 h 38 min
